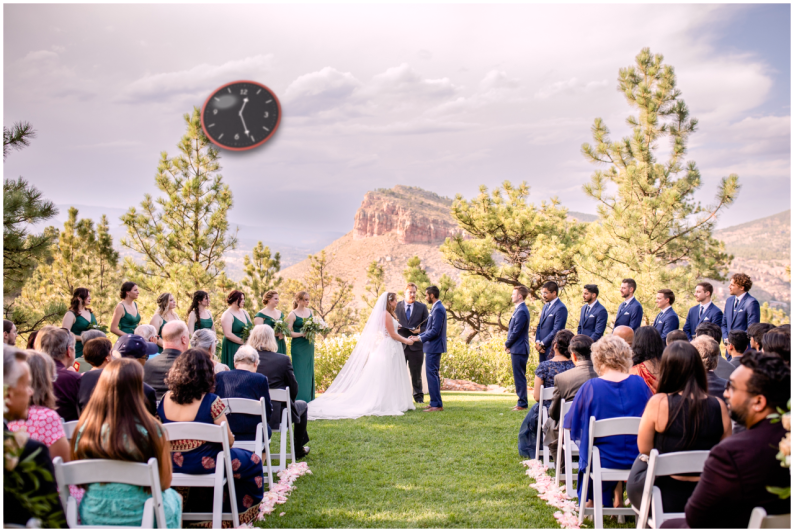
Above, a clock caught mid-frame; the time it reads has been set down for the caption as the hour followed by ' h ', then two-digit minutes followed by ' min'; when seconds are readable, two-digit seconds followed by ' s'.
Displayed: 12 h 26 min
